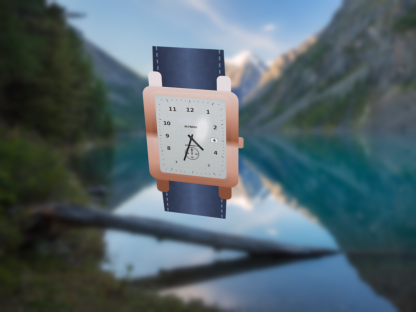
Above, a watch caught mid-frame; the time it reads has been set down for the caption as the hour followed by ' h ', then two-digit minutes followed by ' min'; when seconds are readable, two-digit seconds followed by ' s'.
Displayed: 4 h 33 min
